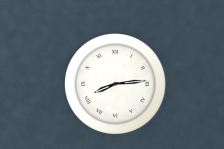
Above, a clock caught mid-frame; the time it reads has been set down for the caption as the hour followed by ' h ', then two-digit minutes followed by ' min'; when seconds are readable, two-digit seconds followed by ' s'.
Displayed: 8 h 14 min
